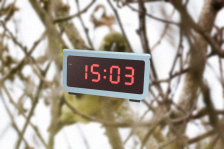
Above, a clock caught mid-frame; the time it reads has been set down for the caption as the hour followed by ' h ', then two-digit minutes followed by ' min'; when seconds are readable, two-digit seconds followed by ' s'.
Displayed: 15 h 03 min
